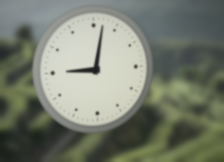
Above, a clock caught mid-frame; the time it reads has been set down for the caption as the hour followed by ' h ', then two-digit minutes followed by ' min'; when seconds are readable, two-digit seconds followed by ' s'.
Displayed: 9 h 02 min
